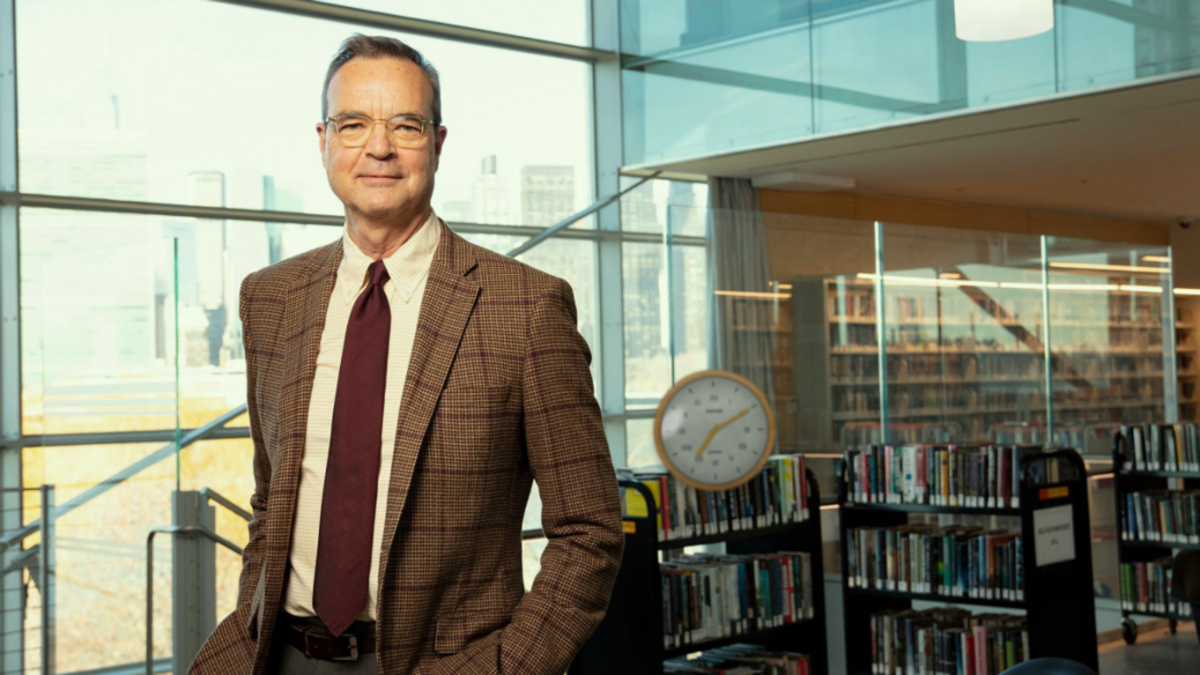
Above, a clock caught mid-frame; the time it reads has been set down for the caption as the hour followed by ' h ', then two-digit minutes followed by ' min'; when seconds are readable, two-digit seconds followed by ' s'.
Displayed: 7 h 10 min
